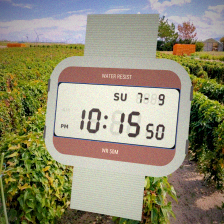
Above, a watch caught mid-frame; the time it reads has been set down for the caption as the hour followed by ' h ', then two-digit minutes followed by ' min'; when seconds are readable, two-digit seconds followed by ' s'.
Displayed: 10 h 15 min 50 s
